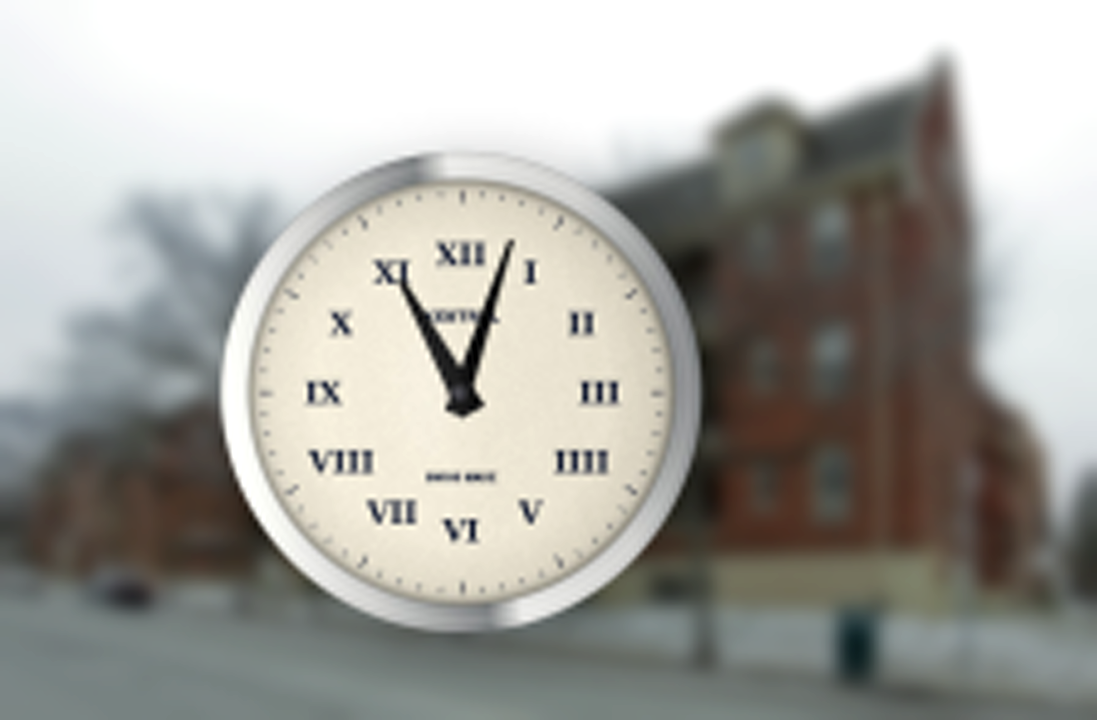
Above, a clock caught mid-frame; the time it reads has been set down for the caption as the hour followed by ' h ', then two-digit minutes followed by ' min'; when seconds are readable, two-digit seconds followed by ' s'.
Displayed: 11 h 03 min
